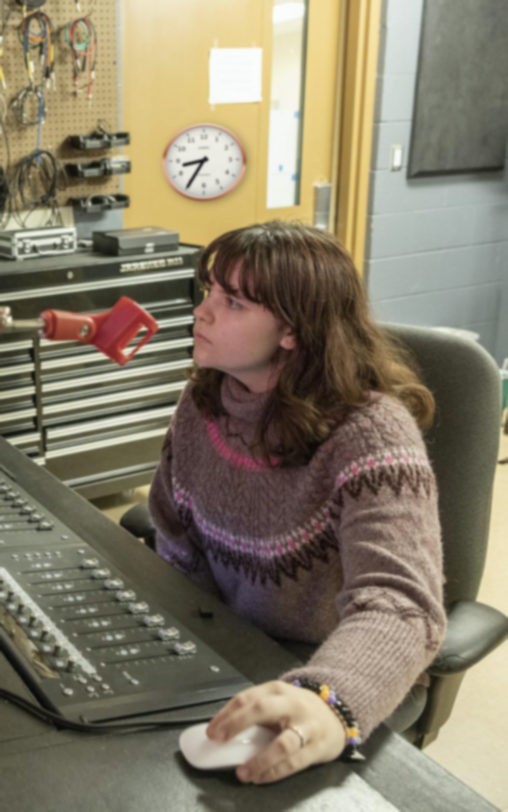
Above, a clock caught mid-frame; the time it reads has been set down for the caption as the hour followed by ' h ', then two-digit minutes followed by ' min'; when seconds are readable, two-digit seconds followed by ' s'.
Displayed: 8 h 35 min
